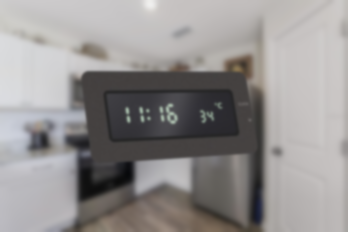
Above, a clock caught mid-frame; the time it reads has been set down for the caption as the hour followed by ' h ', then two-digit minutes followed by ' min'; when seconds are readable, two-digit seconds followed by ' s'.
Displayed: 11 h 16 min
